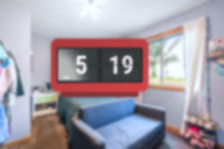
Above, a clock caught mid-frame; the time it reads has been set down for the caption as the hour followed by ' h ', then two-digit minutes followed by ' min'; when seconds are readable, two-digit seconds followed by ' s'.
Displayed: 5 h 19 min
